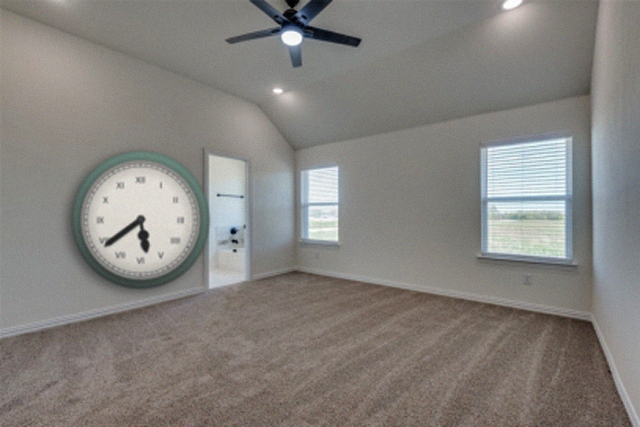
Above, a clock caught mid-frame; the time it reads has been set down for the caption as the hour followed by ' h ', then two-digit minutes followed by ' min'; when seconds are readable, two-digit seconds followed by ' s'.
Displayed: 5 h 39 min
